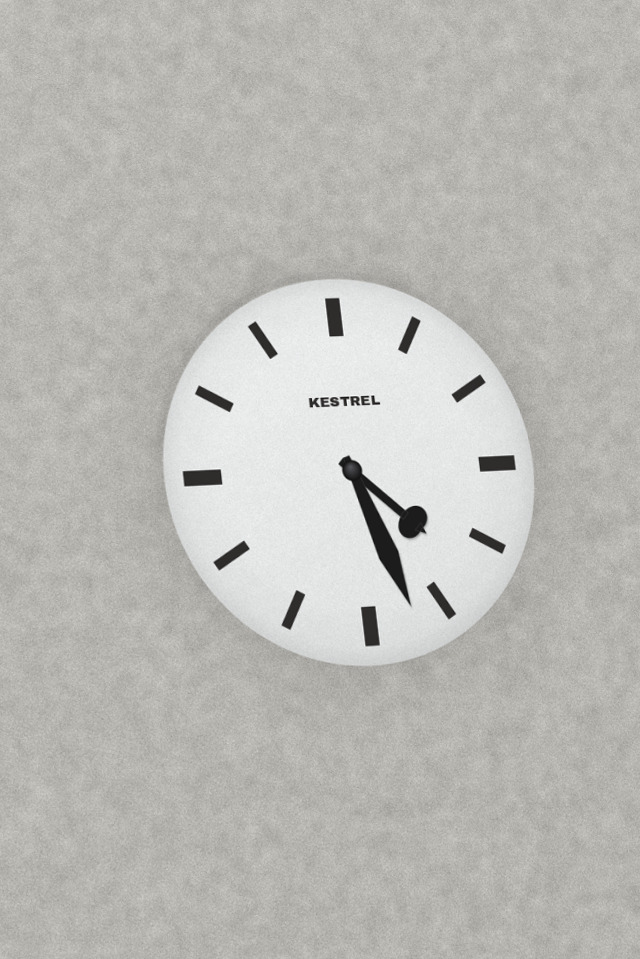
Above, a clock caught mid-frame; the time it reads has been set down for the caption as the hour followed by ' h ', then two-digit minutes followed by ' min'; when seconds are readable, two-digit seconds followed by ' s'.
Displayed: 4 h 27 min
